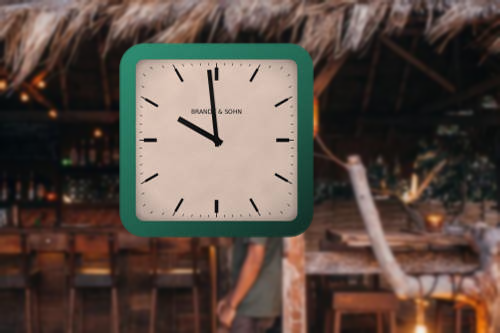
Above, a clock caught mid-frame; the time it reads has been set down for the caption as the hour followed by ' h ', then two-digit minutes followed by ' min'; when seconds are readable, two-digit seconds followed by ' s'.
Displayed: 9 h 59 min
